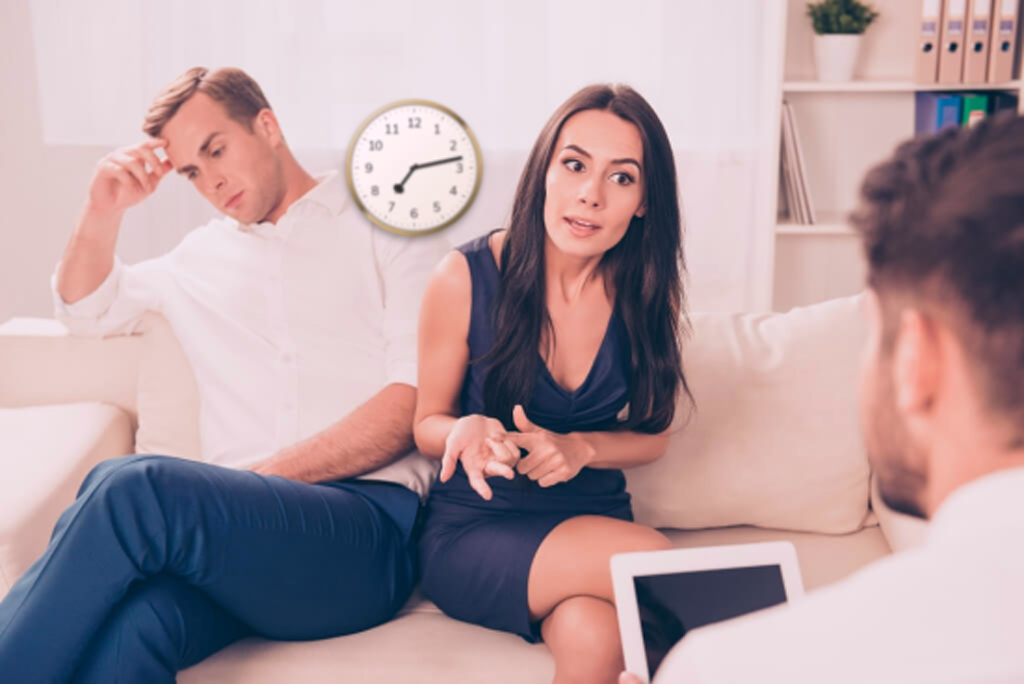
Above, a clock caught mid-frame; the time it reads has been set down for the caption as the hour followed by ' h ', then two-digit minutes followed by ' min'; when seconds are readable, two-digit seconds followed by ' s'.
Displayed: 7 h 13 min
